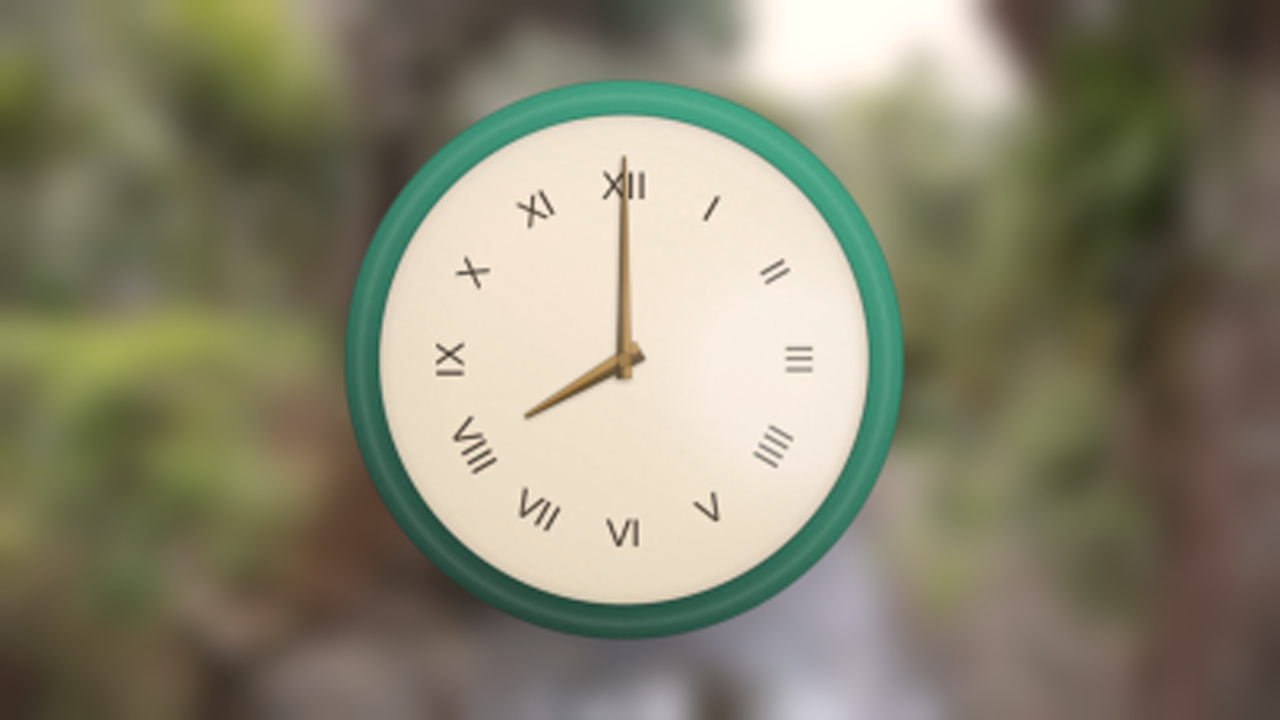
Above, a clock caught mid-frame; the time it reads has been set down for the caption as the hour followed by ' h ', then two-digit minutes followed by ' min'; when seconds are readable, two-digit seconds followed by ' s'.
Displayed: 8 h 00 min
